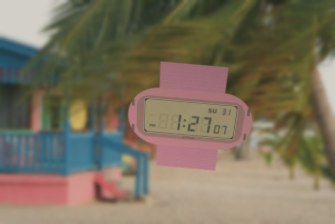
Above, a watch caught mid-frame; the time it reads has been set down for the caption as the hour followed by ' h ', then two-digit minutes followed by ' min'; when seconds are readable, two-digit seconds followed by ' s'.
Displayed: 1 h 27 min 07 s
